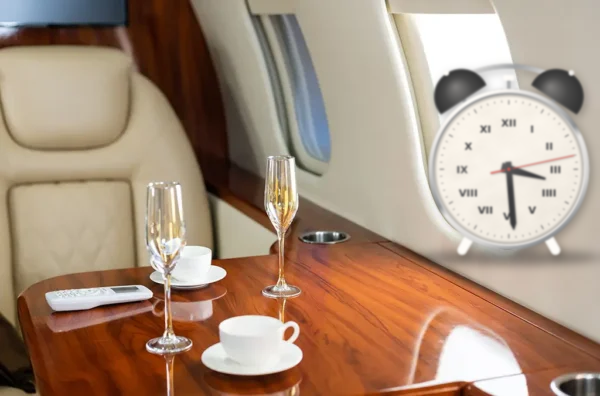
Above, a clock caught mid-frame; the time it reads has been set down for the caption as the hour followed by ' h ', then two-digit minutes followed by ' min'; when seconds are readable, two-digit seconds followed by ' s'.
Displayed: 3 h 29 min 13 s
